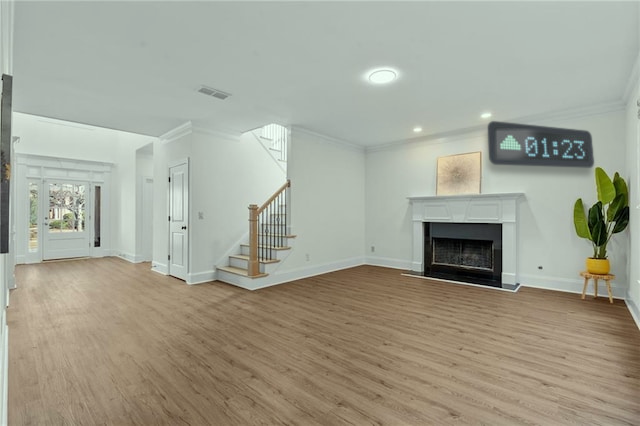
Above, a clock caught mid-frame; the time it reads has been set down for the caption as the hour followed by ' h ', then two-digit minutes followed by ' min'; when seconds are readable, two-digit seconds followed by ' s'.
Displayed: 1 h 23 min
